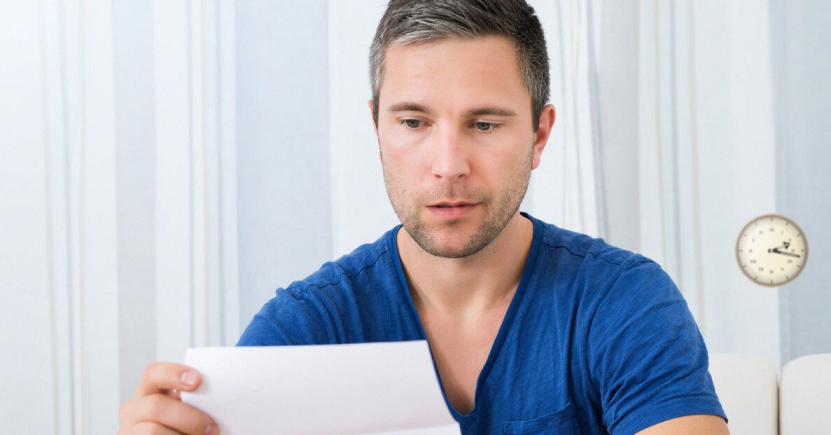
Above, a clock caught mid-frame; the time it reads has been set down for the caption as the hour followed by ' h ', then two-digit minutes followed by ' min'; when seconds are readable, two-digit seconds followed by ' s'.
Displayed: 2 h 17 min
